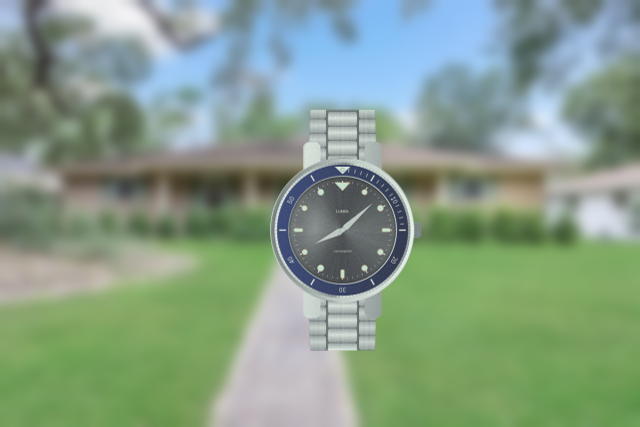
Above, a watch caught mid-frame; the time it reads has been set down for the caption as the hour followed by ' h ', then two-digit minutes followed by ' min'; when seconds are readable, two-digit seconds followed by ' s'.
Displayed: 8 h 08 min
